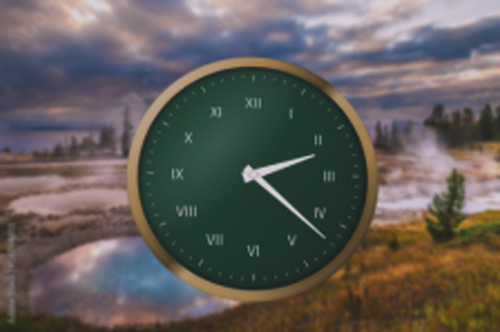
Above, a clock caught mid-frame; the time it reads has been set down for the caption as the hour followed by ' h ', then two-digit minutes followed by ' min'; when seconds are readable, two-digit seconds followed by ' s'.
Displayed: 2 h 22 min
